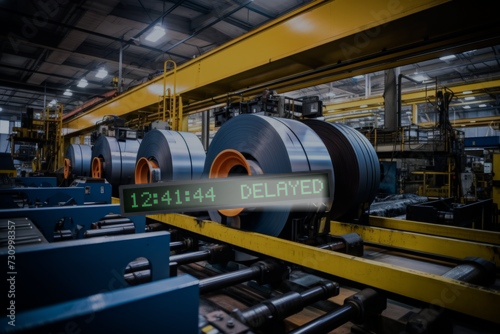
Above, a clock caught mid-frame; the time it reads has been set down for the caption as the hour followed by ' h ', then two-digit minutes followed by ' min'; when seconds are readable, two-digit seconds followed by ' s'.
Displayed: 12 h 41 min 44 s
